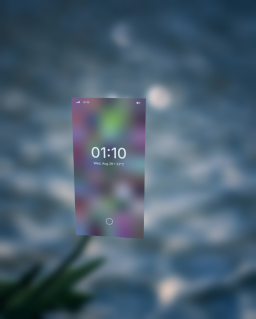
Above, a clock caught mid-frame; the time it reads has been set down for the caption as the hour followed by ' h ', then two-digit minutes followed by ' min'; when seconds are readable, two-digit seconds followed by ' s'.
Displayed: 1 h 10 min
